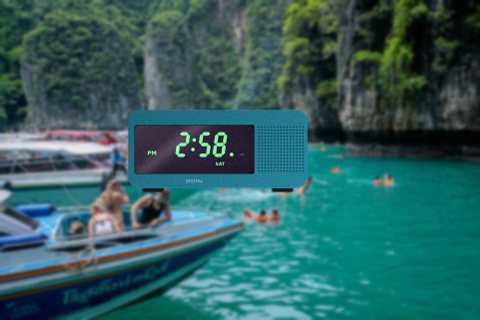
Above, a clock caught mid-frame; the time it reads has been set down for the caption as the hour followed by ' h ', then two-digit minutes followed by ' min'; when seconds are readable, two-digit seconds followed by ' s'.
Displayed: 2 h 58 min
